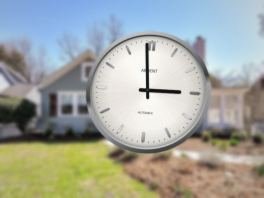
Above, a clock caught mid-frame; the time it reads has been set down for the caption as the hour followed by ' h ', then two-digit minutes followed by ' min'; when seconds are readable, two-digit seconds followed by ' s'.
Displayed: 2 h 59 min
